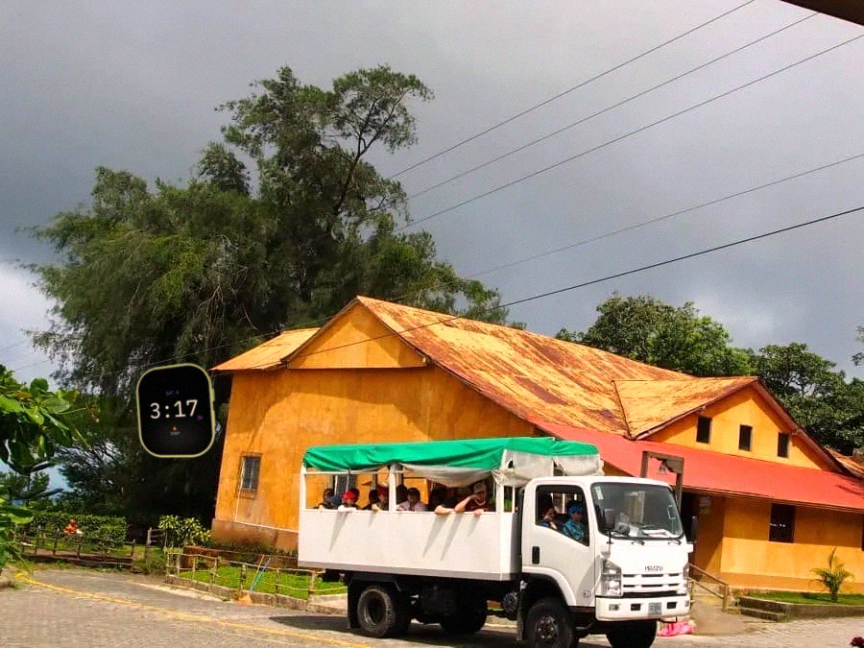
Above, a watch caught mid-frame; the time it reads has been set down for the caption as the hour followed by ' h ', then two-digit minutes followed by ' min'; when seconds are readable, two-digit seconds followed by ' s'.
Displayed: 3 h 17 min
